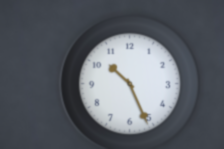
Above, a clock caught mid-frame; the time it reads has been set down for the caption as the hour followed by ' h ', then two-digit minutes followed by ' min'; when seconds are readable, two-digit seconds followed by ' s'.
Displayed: 10 h 26 min
